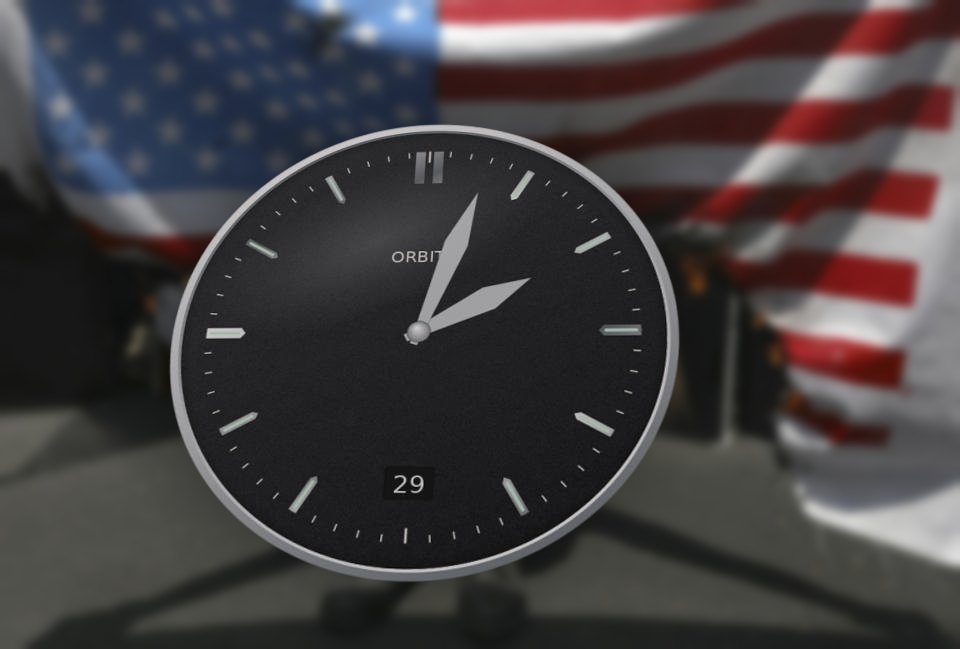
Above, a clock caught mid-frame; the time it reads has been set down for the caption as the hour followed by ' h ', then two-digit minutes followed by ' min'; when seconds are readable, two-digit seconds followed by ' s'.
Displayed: 2 h 03 min
